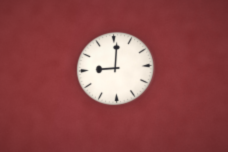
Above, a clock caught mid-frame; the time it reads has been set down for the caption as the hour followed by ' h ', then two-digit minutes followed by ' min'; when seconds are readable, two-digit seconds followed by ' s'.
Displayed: 9 h 01 min
